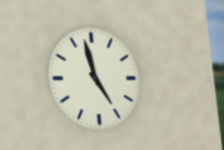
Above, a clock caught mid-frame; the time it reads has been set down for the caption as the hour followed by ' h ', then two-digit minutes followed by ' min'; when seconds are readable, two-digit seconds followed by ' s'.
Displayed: 4 h 58 min
